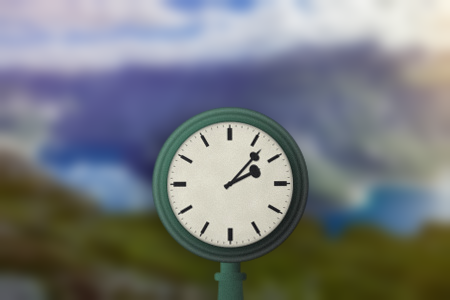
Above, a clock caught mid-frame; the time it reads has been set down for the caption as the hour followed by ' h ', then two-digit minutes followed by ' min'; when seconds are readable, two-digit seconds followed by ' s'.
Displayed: 2 h 07 min
